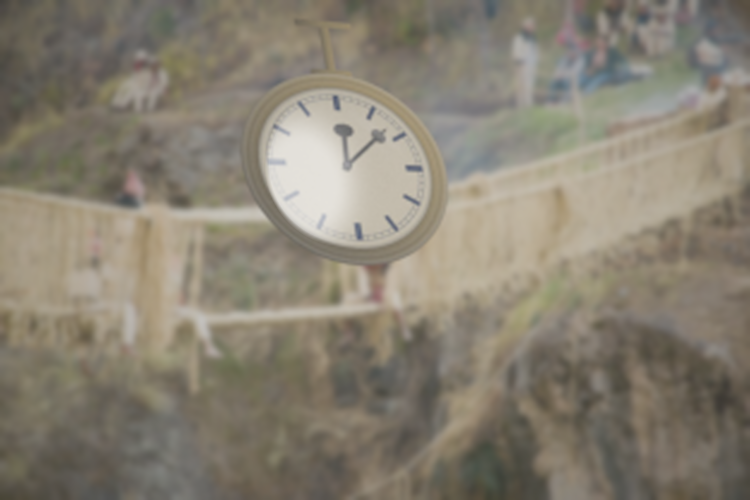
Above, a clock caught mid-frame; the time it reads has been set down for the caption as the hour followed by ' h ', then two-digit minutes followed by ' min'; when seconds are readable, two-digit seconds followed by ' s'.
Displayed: 12 h 08 min
